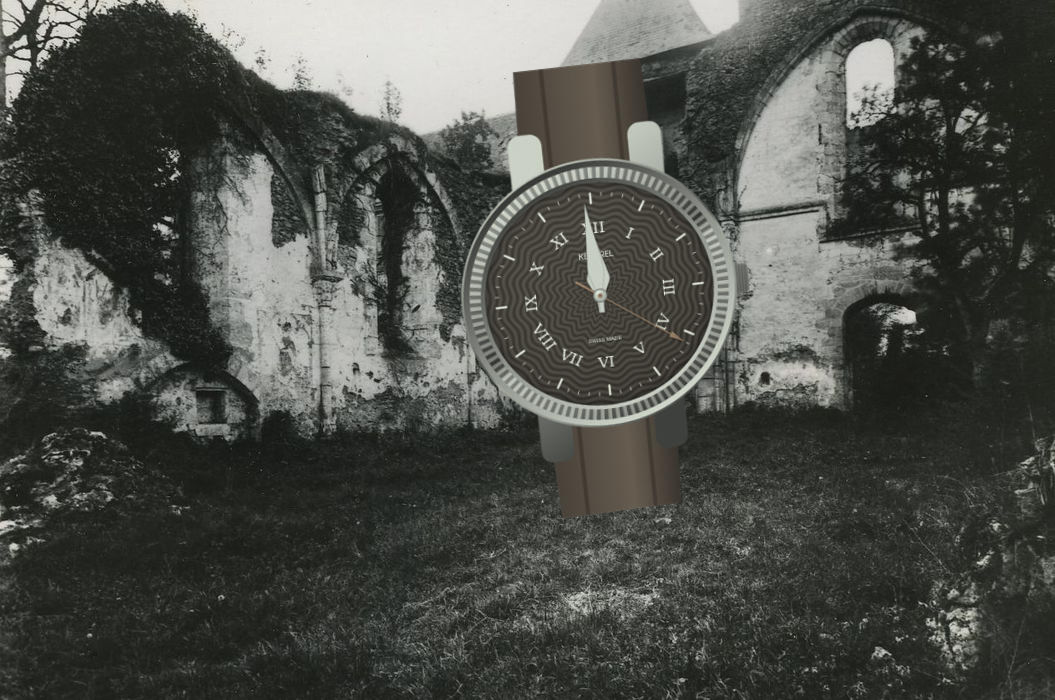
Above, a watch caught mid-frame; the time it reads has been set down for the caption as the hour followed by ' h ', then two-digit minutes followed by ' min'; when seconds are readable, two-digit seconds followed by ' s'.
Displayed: 11 h 59 min 21 s
